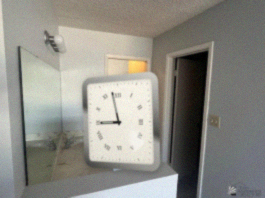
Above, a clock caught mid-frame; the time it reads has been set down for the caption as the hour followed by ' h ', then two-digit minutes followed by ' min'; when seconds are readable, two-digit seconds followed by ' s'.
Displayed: 8 h 58 min
